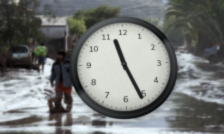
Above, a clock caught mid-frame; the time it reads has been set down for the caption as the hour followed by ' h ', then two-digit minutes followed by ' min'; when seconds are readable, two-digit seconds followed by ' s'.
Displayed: 11 h 26 min
